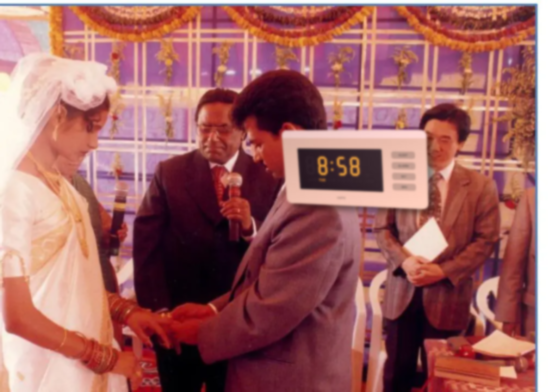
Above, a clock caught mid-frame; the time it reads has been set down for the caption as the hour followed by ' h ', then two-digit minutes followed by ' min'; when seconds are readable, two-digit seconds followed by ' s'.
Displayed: 8 h 58 min
